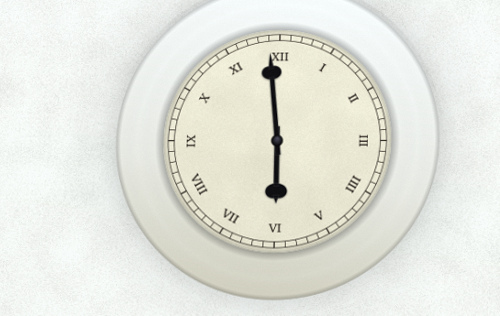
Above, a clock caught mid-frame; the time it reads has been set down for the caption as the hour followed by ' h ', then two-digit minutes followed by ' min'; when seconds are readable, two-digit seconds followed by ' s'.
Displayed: 5 h 59 min
